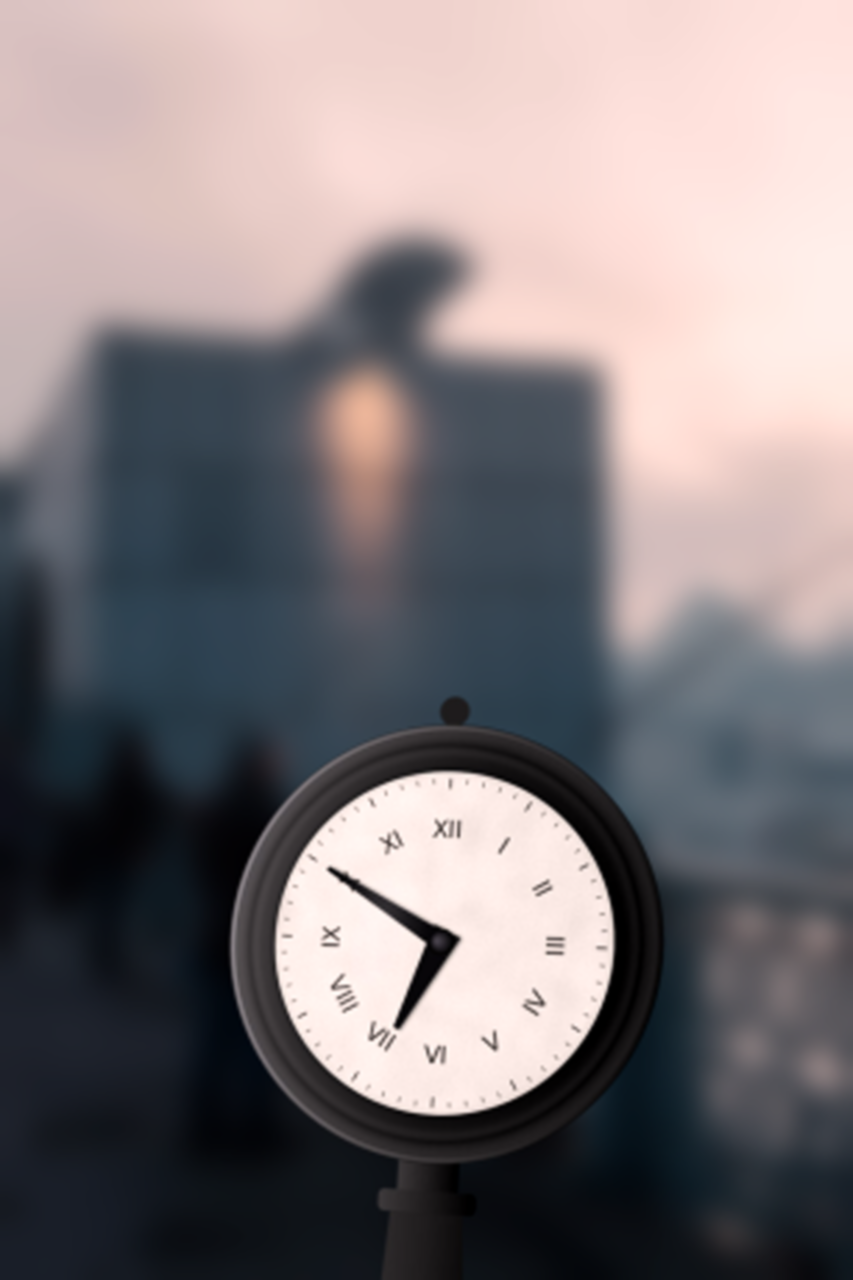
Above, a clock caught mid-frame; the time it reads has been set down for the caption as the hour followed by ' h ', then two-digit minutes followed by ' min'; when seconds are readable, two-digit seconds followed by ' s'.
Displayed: 6 h 50 min
